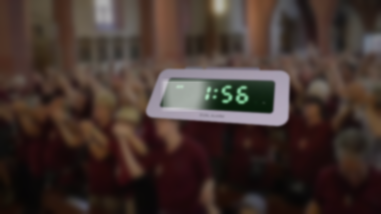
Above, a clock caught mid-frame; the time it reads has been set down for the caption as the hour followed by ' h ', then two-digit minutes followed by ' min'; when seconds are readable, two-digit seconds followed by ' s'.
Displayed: 1 h 56 min
